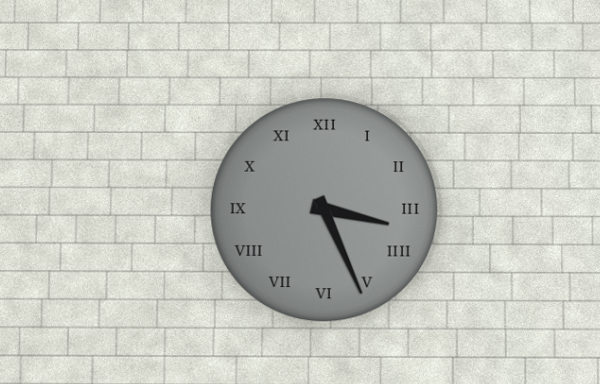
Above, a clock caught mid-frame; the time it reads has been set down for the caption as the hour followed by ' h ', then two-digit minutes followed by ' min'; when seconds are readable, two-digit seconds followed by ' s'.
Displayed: 3 h 26 min
